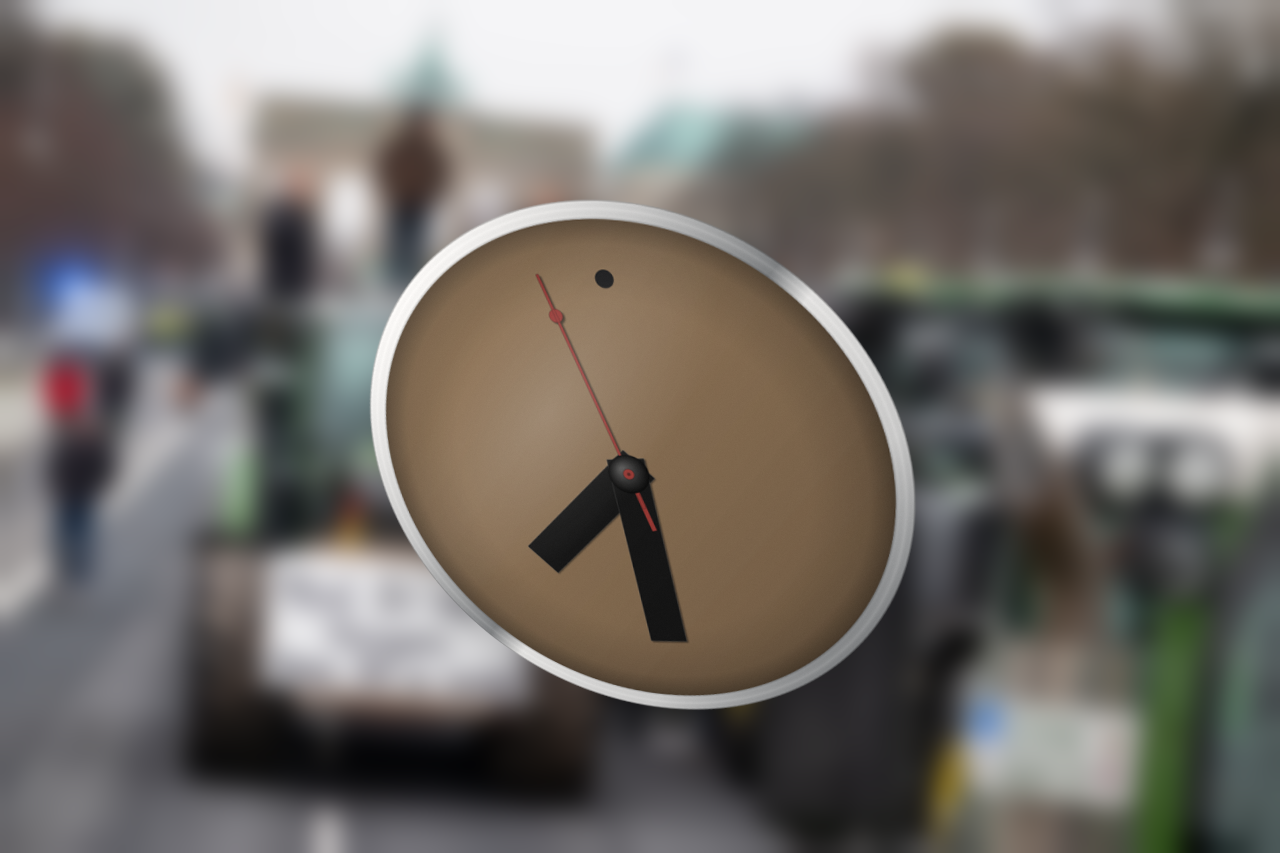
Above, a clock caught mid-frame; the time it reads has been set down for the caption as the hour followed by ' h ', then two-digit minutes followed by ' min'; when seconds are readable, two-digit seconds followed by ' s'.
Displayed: 7 h 28 min 57 s
